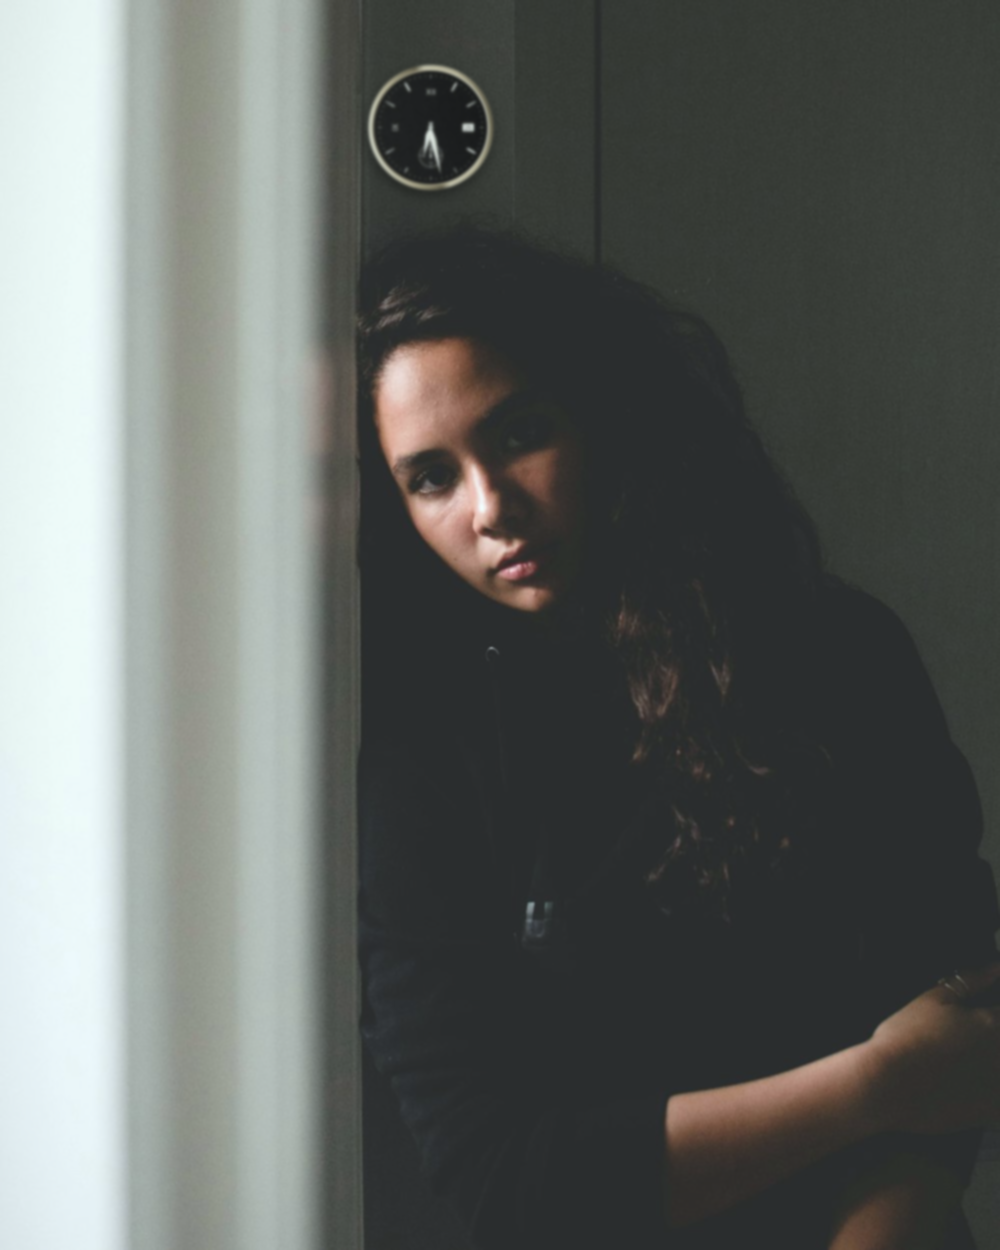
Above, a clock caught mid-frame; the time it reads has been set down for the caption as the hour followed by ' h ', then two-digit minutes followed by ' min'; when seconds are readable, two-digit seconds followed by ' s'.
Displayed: 6 h 28 min
